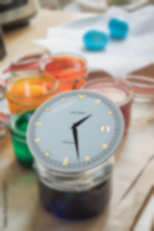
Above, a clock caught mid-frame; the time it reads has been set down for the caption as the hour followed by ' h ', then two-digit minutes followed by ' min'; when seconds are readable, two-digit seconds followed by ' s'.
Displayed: 1 h 27 min
